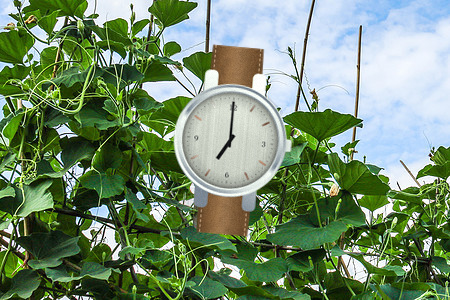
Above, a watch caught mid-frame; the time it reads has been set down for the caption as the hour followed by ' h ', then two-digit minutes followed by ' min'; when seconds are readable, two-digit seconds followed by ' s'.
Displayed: 7 h 00 min
